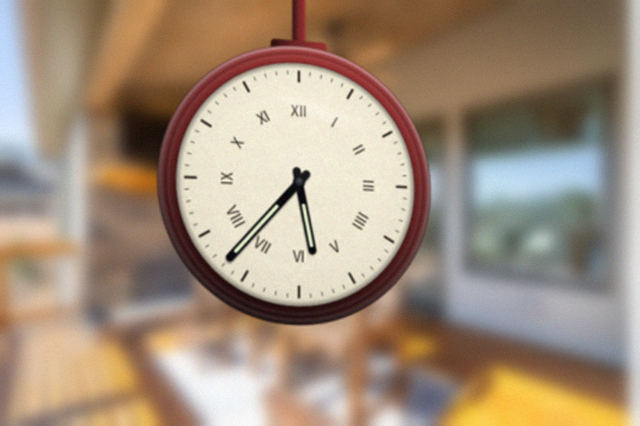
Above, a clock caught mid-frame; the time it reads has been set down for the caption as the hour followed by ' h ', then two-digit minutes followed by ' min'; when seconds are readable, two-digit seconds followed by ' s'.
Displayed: 5 h 37 min
